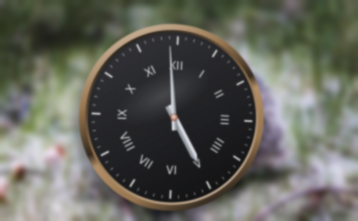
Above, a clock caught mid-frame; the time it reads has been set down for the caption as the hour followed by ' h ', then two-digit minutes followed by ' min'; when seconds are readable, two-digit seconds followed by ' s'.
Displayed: 4 h 59 min
